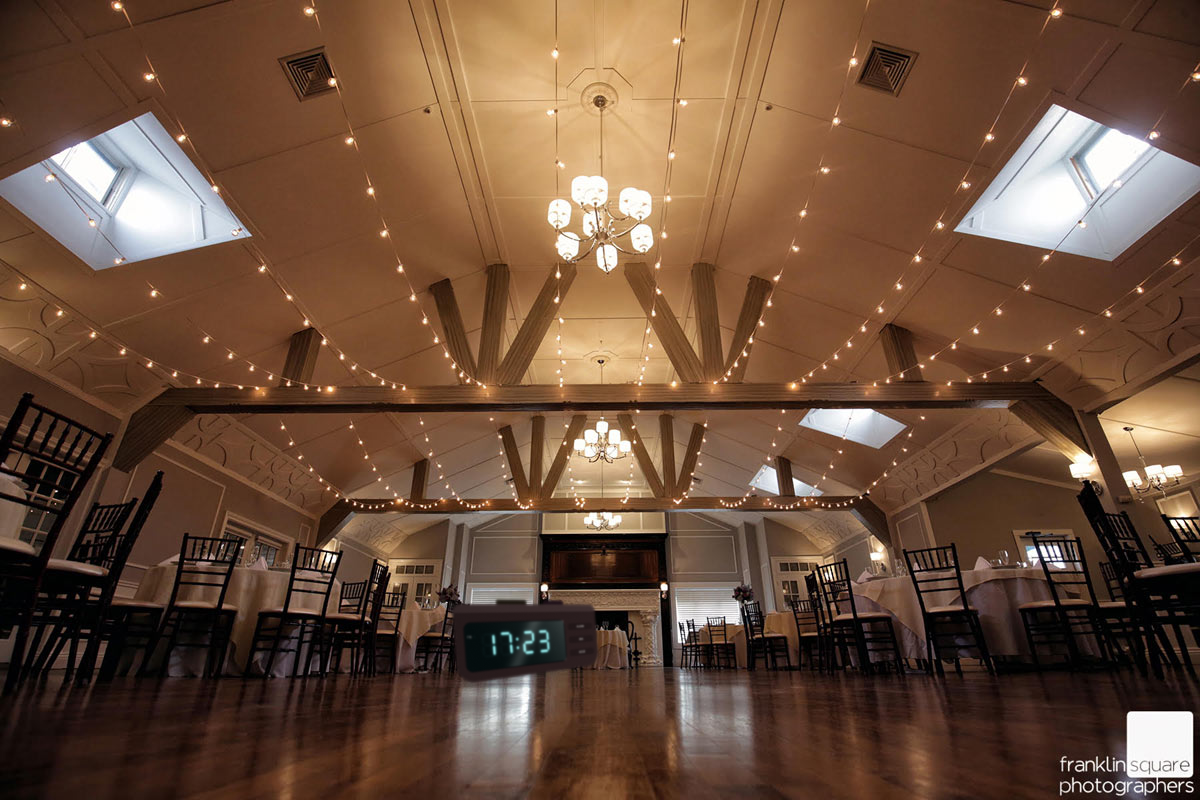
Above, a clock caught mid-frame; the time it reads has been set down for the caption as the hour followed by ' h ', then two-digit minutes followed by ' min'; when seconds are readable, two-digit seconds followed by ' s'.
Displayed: 17 h 23 min
